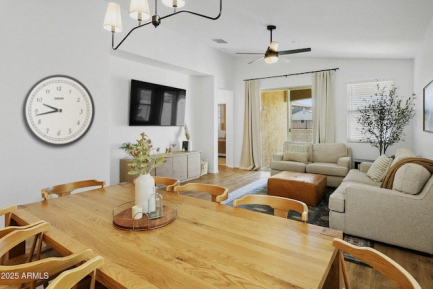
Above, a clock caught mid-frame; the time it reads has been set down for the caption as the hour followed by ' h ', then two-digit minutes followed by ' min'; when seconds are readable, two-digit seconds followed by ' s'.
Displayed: 9 h 43 min
